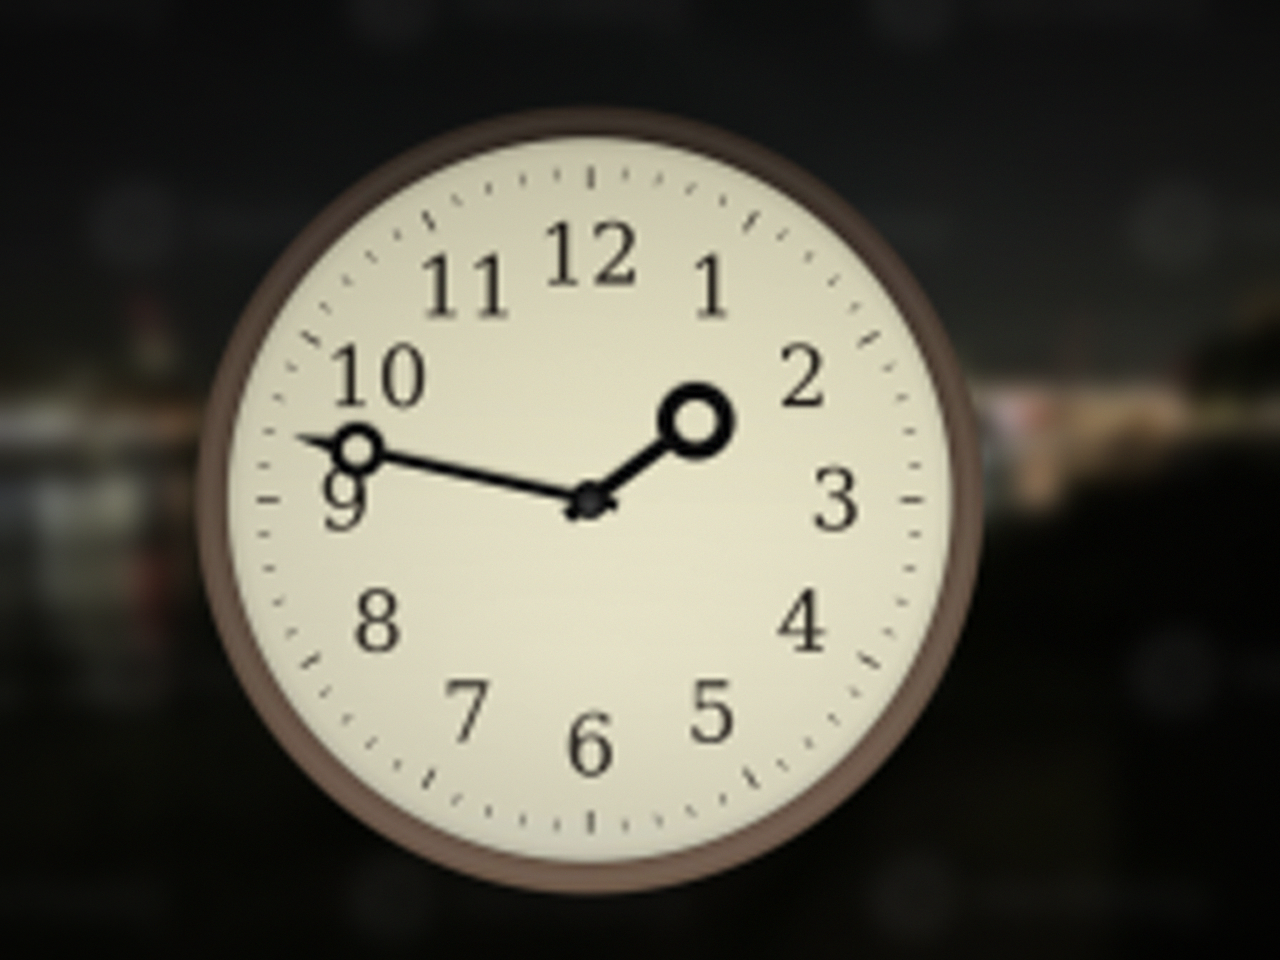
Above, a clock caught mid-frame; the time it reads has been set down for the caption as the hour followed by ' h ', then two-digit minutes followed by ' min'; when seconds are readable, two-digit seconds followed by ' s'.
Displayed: 1 h 47 min
